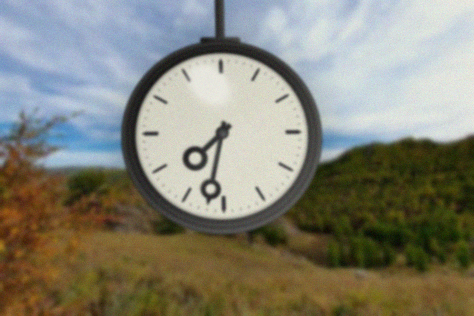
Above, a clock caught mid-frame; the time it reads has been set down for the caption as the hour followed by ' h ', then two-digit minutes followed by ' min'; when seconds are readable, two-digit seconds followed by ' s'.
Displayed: 7 h 32 min
